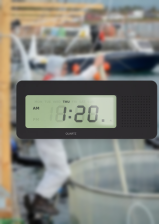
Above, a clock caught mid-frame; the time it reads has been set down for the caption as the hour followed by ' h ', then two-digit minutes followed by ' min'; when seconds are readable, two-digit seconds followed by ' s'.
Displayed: 1 h 20 min
